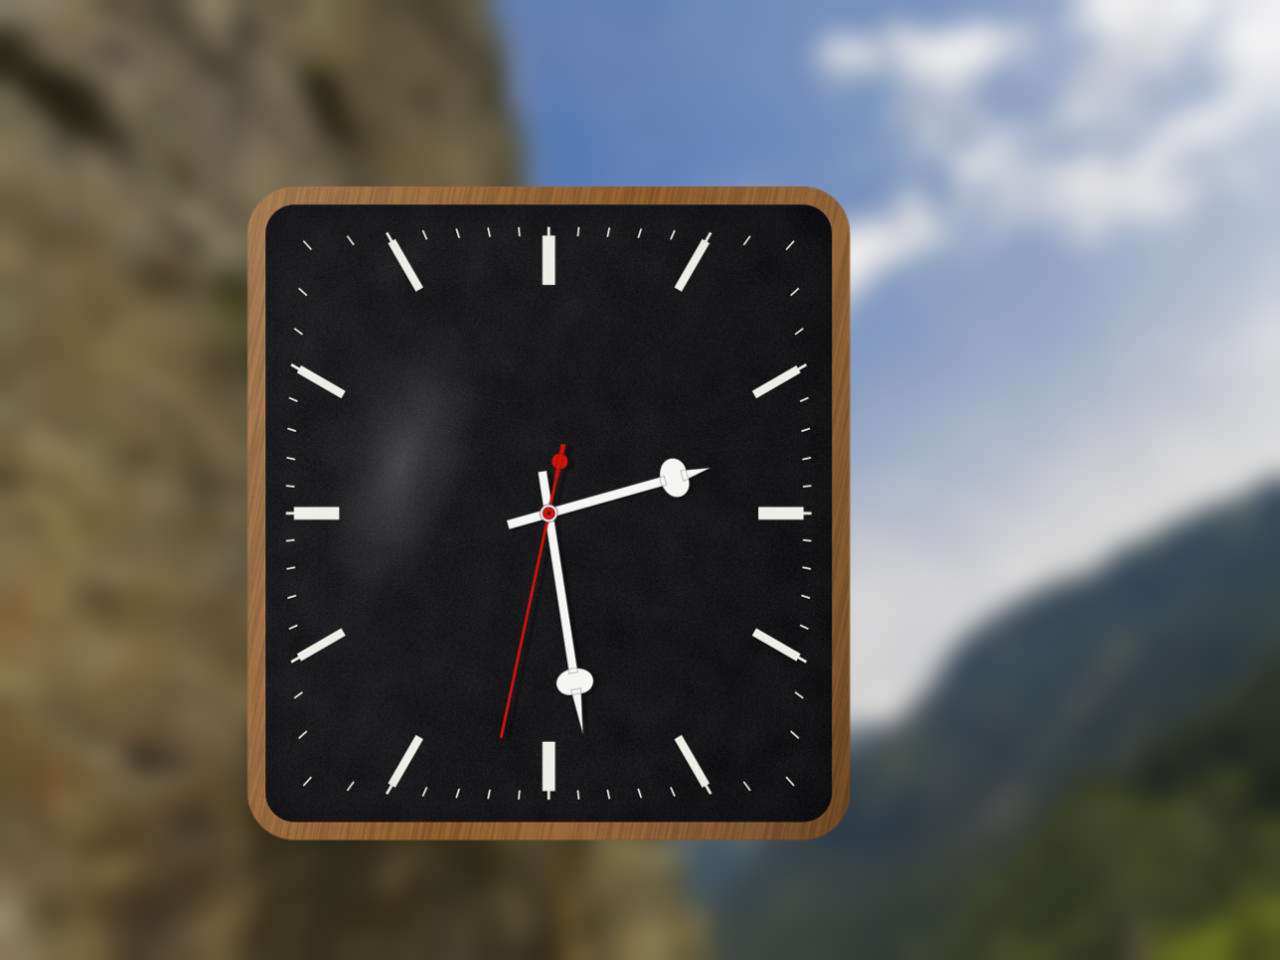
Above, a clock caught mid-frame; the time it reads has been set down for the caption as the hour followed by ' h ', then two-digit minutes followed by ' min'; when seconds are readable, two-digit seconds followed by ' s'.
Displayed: 2 h 28 min 32 s
